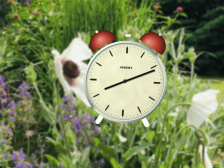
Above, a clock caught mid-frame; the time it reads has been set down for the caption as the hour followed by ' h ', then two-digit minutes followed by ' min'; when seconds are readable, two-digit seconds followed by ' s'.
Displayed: 8 h 11 min
